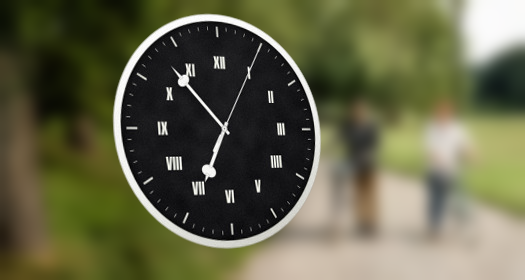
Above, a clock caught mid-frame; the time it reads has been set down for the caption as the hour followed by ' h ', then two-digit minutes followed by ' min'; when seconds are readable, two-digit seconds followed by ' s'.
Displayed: 6 h 53 min 05 s
